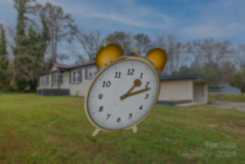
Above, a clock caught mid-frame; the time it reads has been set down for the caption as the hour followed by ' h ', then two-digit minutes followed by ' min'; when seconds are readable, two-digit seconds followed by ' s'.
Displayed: 1 h 12 min
